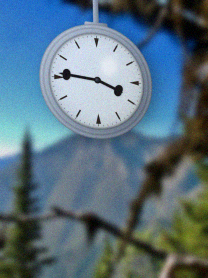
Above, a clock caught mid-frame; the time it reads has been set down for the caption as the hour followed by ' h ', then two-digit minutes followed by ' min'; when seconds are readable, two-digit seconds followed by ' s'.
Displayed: 3 h 46 min
